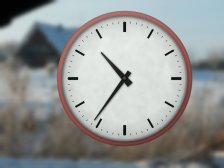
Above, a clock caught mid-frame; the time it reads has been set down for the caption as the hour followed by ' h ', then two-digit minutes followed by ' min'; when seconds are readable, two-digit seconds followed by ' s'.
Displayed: 10 h 36 min
